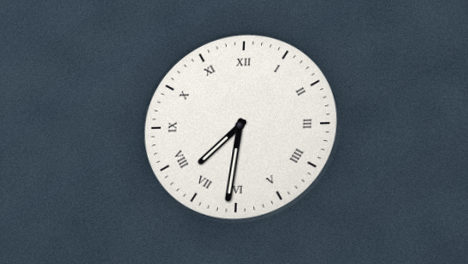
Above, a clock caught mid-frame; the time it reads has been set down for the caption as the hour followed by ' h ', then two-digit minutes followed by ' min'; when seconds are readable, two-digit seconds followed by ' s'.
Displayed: 7 h 31 min
